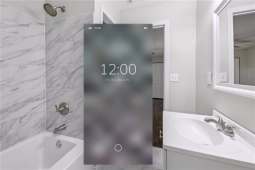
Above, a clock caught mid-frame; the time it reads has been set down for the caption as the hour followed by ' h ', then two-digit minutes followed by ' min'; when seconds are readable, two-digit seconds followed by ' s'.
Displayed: 12 h 00 min
